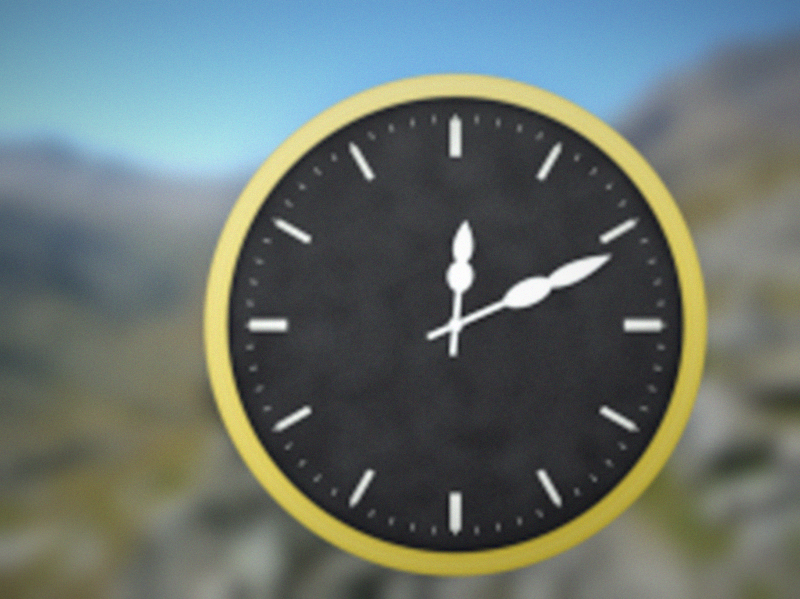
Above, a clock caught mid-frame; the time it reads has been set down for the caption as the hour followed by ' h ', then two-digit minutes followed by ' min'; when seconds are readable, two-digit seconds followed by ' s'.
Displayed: 12 h 11 min
